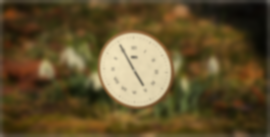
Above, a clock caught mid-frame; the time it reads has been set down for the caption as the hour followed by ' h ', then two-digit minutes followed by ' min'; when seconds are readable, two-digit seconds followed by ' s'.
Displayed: 4 h 55 min
